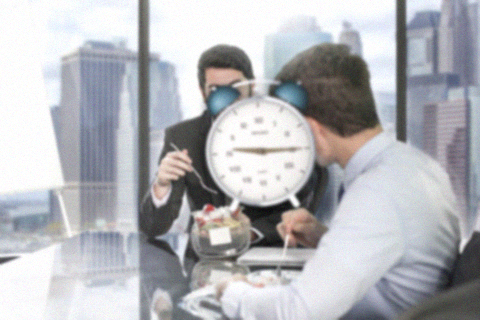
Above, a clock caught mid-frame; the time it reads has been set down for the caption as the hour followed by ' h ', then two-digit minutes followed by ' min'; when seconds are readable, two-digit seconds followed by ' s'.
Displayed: 9 h 15 min
